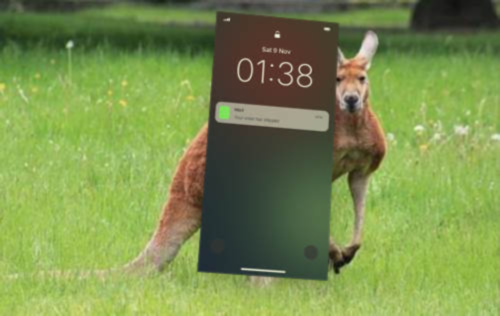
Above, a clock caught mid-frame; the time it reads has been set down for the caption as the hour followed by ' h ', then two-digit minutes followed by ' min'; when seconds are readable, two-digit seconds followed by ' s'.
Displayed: 1 h 38 min
